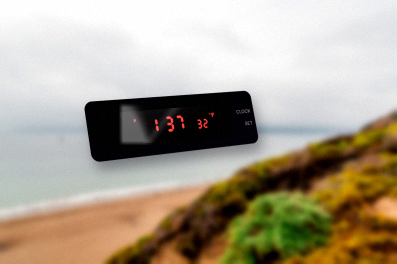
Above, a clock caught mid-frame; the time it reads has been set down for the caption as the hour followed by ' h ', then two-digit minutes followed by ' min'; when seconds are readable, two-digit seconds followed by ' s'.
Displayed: 1 h 37 min
